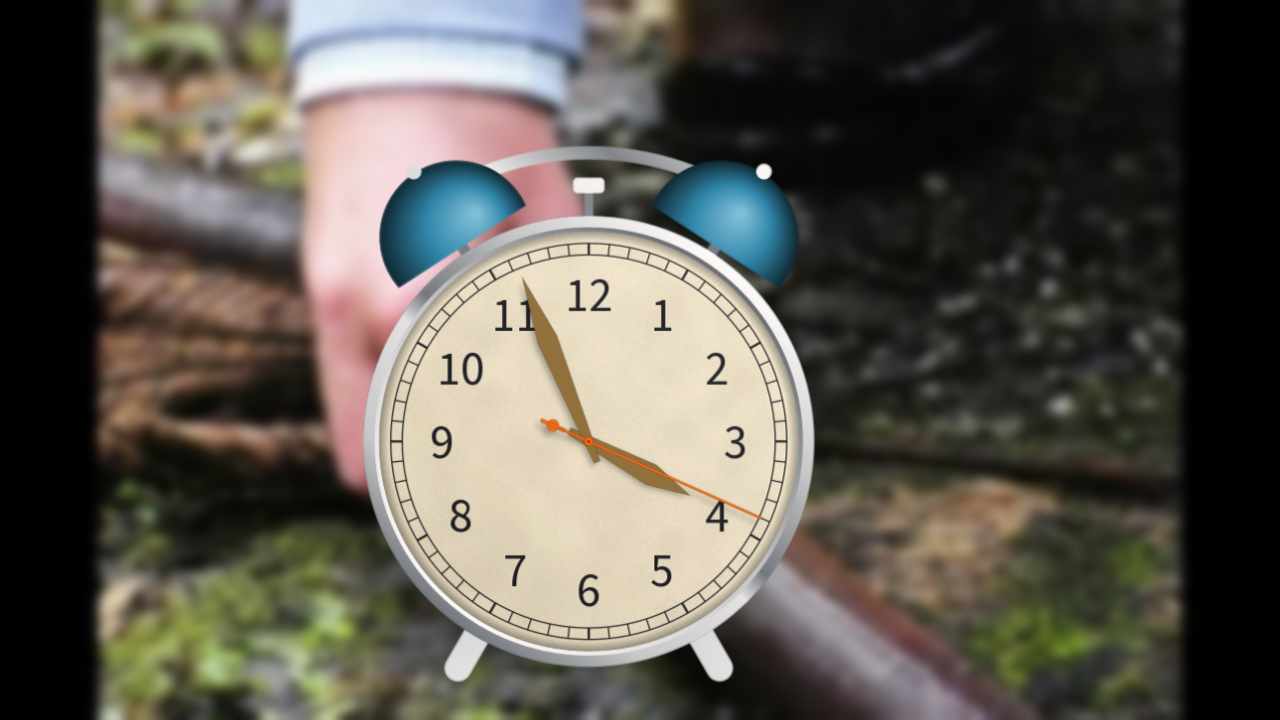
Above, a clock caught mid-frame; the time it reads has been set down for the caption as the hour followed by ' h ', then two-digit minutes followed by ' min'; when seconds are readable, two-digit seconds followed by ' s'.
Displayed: 3 h 56 min 19 s
